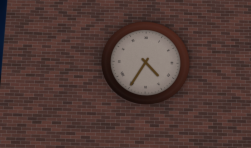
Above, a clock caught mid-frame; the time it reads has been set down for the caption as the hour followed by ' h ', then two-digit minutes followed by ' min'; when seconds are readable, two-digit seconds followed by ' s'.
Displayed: 4 h 35 min
